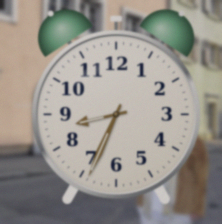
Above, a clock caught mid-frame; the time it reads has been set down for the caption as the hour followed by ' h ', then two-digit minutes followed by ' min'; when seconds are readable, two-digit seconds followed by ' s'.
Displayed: 8 h 34 min
